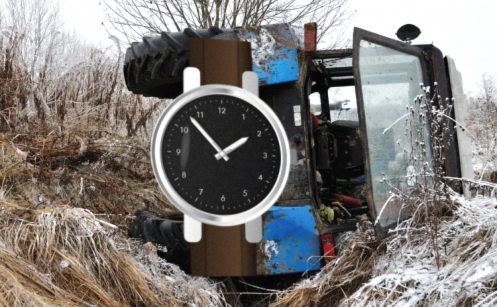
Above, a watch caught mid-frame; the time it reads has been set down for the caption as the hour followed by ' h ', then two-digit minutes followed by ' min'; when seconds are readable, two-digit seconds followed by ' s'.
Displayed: 1 h 53 min
